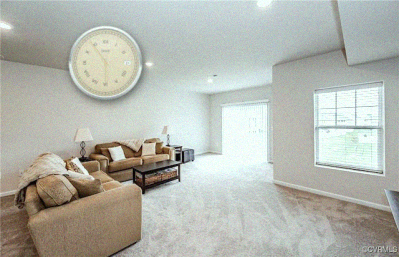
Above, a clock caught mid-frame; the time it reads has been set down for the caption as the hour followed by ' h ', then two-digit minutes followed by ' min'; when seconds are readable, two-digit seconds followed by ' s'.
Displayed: 5 h 54 min
